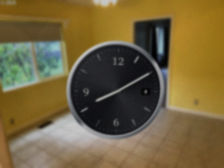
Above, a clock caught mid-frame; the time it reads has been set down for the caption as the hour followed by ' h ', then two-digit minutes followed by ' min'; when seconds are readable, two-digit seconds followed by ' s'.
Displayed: 8 h 10 min
